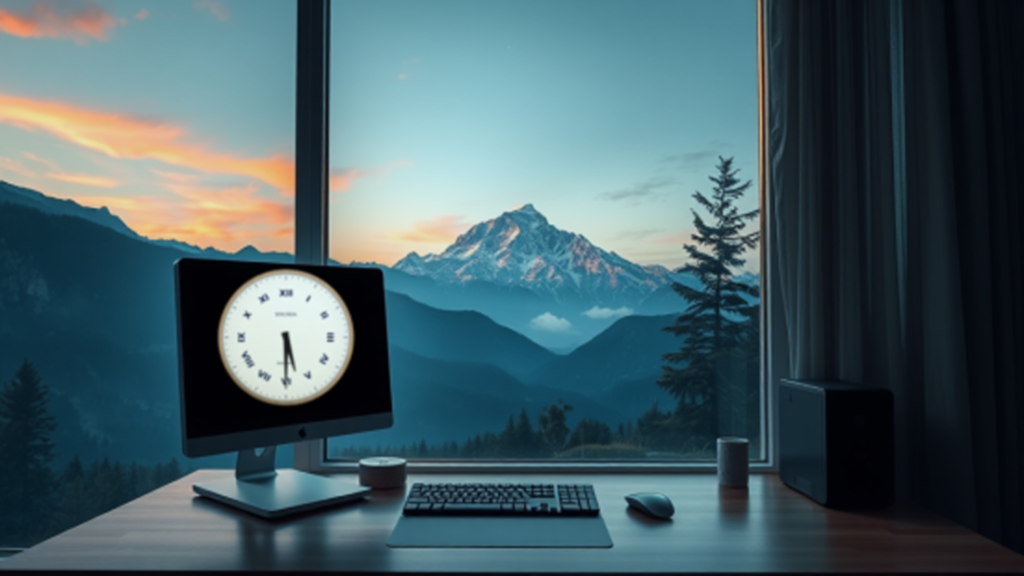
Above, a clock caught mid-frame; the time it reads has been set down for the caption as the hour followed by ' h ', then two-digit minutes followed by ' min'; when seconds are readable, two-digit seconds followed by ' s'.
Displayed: 5 h 30 min
